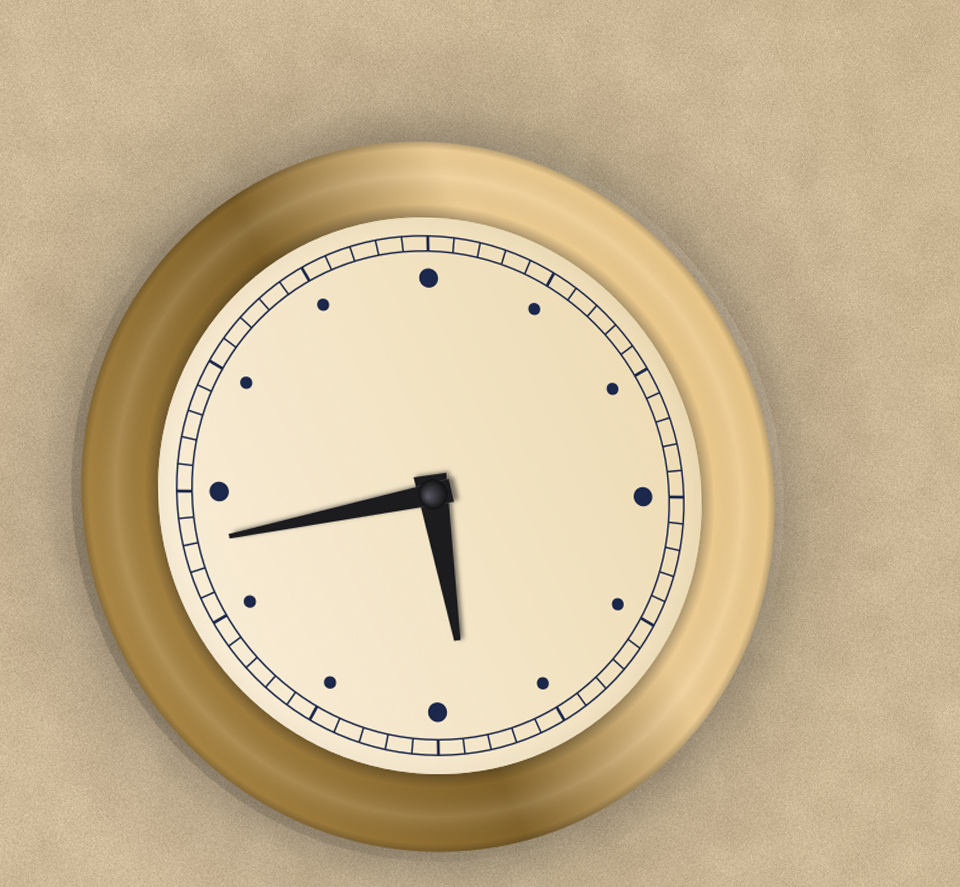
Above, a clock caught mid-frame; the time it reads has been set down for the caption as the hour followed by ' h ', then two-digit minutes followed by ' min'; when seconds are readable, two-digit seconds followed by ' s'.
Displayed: 5 h 43 min
